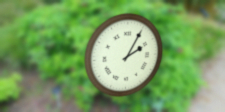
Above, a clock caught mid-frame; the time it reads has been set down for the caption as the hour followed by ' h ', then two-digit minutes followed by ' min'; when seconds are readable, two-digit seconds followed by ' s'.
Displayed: 2 h 05 min
